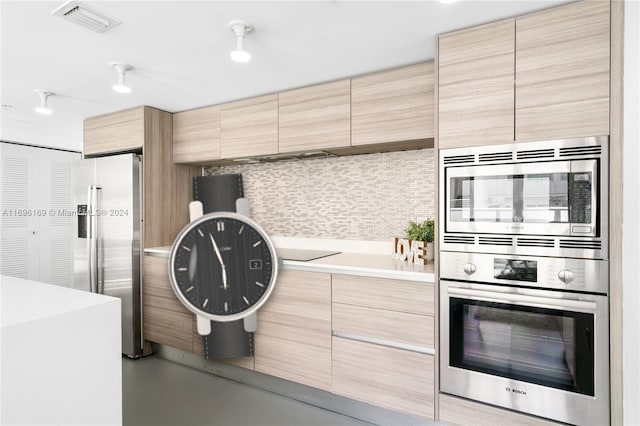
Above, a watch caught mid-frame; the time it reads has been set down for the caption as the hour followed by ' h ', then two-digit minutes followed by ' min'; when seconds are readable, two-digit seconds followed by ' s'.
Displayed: 5 h 57 min
